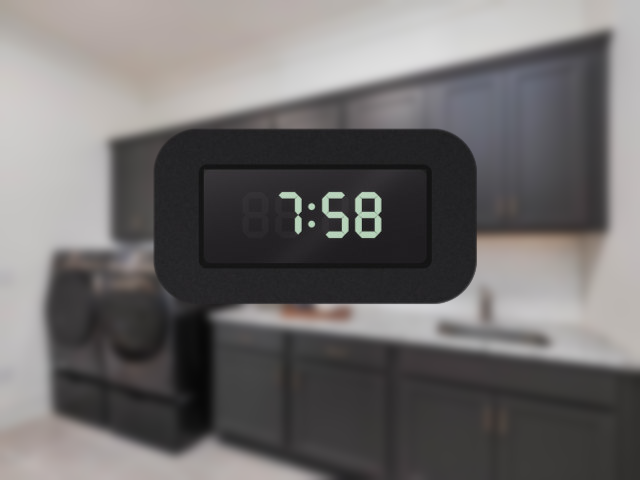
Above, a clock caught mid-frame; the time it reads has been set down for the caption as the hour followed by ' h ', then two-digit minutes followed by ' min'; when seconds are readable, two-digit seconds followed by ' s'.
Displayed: 7 h 58 min
